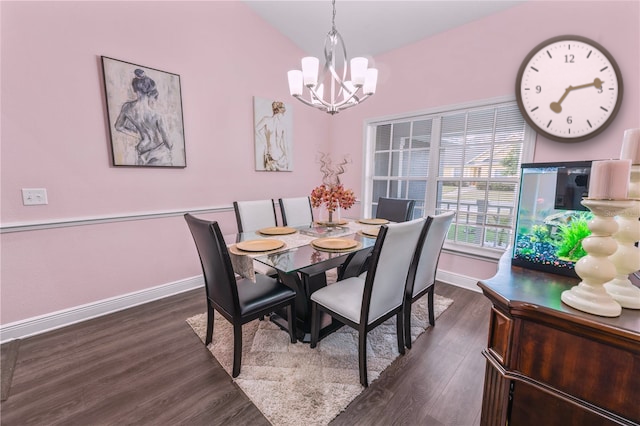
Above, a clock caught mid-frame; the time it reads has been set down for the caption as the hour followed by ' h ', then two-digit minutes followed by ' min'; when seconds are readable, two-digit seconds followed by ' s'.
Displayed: 7 h 13 min
